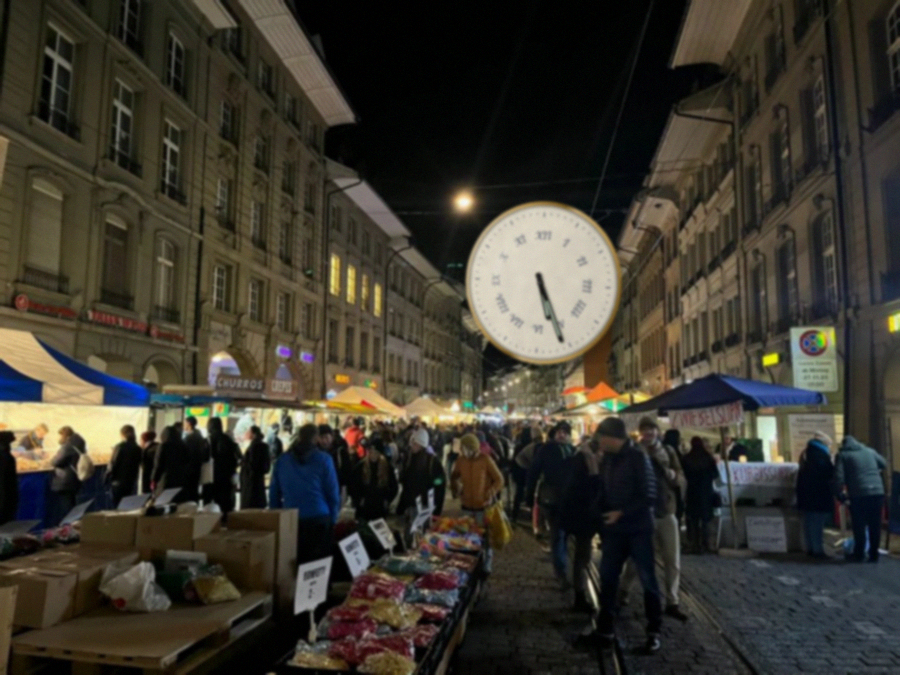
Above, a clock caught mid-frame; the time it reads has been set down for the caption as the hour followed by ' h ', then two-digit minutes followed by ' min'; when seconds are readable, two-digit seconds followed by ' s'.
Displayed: 5 h 26 min
